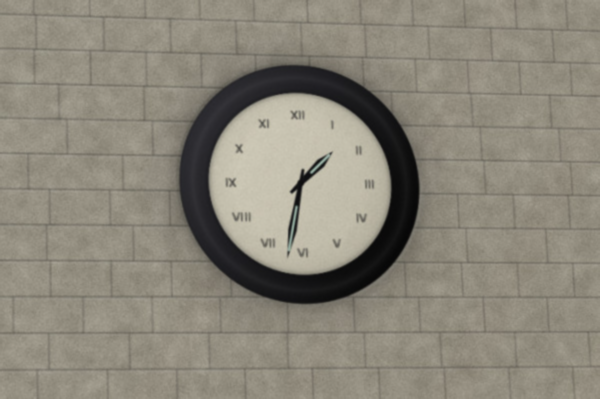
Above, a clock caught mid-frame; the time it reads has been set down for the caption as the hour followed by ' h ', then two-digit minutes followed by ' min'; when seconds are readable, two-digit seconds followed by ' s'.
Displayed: 1 h 32 min
